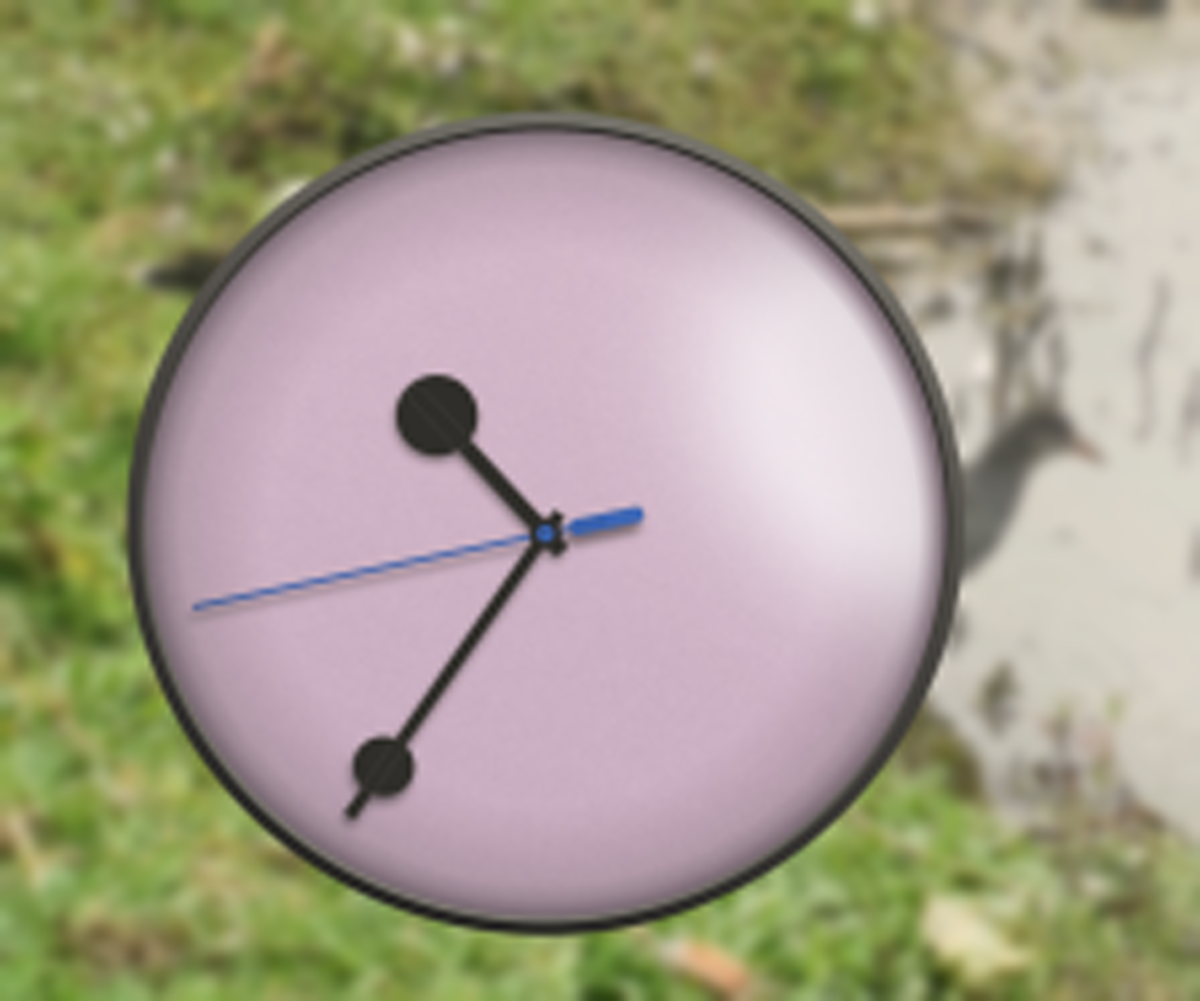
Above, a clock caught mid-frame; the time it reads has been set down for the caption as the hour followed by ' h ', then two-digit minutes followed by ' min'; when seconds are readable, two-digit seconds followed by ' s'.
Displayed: 10 h 35 min 43 s
